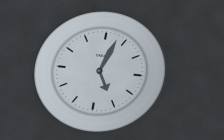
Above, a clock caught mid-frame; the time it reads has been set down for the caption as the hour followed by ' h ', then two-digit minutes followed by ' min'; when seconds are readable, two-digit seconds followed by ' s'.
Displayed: 5 h 03 min
